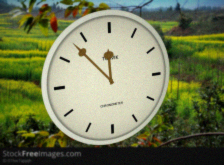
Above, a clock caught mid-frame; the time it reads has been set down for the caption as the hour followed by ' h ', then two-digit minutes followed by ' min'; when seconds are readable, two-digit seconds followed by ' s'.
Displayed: 11 h 53 min
